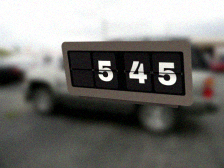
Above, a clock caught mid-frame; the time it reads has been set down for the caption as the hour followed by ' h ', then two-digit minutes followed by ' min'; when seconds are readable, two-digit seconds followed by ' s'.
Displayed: 5 h 45 min
